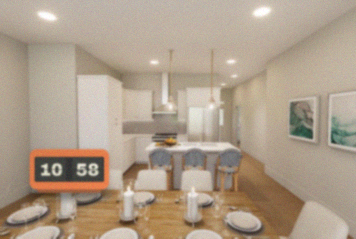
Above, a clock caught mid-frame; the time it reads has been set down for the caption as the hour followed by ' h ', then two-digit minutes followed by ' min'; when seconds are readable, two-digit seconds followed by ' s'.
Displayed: 10 h 58 min
